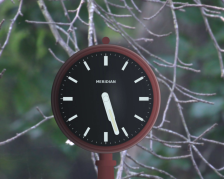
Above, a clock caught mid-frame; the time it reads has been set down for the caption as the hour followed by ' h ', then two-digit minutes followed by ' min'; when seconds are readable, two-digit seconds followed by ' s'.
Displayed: 5 h 27 min
